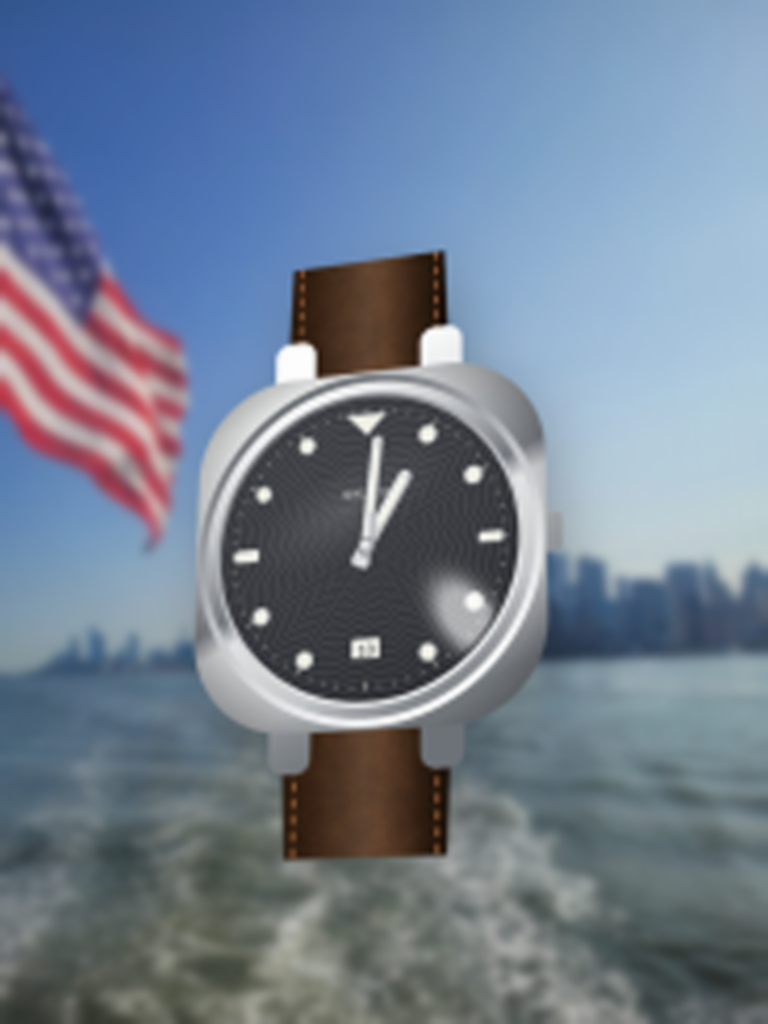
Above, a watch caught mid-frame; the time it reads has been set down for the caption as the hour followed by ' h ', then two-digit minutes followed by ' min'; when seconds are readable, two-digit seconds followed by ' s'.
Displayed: 1 h 01 min
